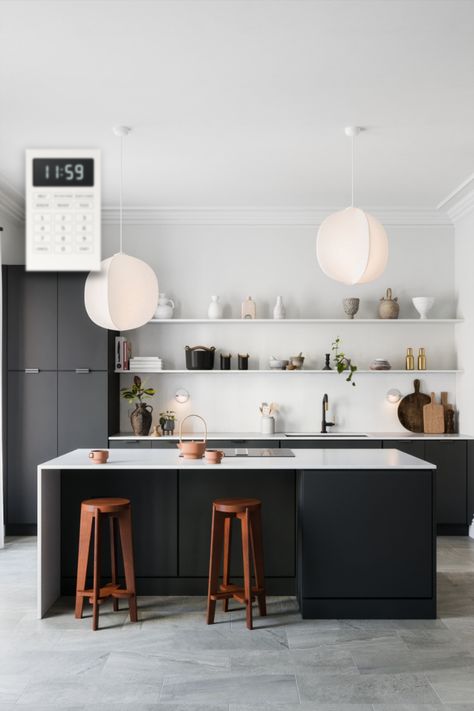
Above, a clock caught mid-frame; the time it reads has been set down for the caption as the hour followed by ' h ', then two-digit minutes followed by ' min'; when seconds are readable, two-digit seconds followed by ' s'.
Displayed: 11 h 59 min
